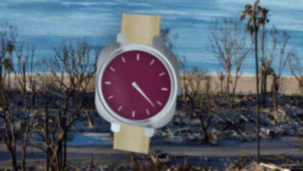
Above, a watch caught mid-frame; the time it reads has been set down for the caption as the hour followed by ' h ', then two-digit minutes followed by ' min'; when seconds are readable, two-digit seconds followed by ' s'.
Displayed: 4 h 22 min
